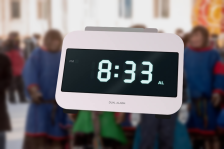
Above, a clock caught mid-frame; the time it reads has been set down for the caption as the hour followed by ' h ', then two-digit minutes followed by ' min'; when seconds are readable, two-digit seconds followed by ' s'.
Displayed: 8 h 33 min
